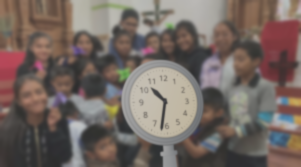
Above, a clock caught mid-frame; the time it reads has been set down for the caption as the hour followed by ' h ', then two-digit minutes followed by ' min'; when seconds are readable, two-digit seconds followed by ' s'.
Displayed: 10 h 32 min
